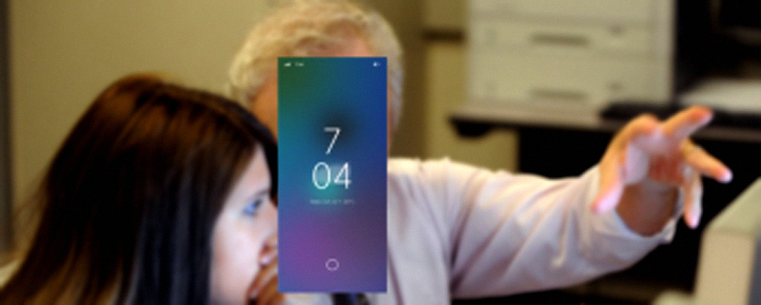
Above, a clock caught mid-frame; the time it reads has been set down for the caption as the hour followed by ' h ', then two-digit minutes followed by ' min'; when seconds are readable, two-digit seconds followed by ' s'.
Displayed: 7 h 04 min
